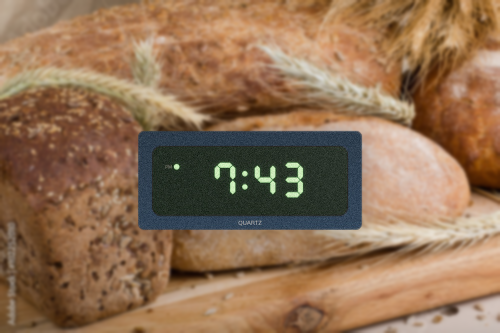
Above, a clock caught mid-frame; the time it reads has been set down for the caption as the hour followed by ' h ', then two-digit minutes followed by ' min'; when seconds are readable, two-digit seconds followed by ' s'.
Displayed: 7 h 43 min
